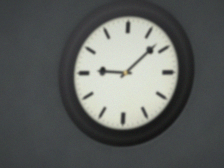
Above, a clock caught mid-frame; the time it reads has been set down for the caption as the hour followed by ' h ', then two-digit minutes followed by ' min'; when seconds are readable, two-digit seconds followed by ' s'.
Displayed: 9 h 08 min
